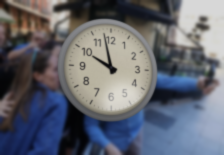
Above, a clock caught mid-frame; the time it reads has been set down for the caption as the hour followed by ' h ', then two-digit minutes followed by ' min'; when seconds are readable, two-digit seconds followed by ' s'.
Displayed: 9 h 58 min
